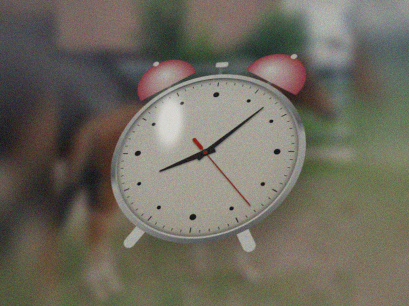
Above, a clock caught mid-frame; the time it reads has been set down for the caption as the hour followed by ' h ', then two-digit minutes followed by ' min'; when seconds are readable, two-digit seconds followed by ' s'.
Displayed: 8 h 07 min 23 s
